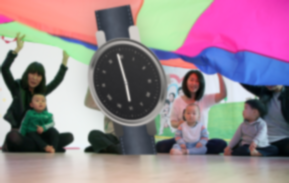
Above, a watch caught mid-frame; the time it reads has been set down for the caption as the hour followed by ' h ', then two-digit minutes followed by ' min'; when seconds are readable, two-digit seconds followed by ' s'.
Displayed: 5 h 59 min
